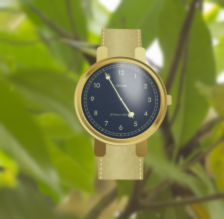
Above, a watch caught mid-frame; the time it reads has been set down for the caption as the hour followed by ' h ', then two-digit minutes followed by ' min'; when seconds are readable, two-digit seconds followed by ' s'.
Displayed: 4 h 55 min
